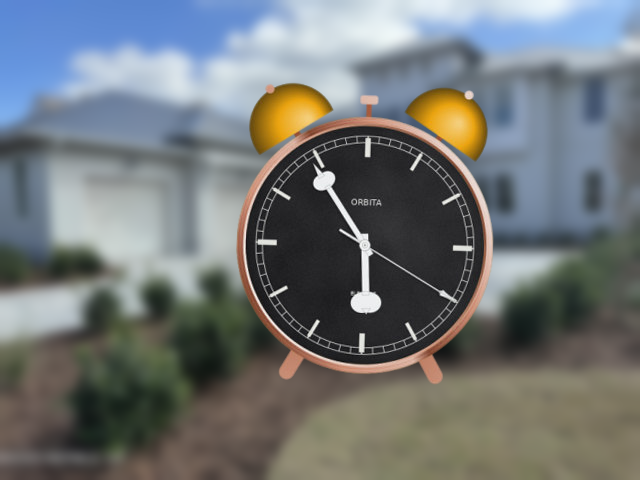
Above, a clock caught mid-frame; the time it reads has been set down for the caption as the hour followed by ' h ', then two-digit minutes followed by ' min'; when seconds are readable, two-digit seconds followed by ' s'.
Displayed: 5 h 54 min 20 s
